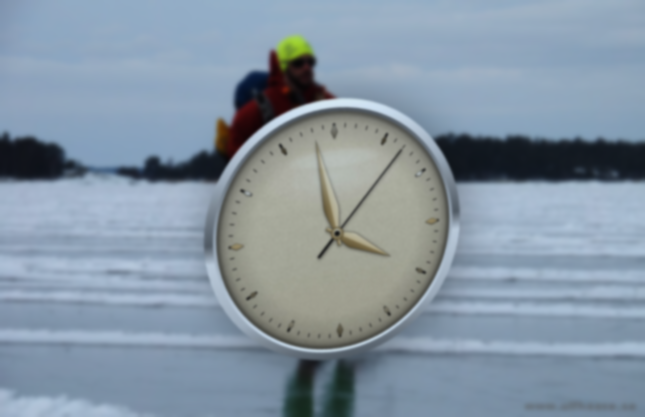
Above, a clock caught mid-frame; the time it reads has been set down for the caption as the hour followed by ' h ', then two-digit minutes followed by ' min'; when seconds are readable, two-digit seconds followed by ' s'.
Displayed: 3 h 58 min 07 s
